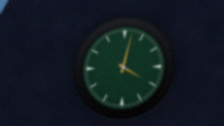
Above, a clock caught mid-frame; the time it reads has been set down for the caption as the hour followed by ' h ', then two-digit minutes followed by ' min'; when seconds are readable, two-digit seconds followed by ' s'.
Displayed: 4 h 02 min
